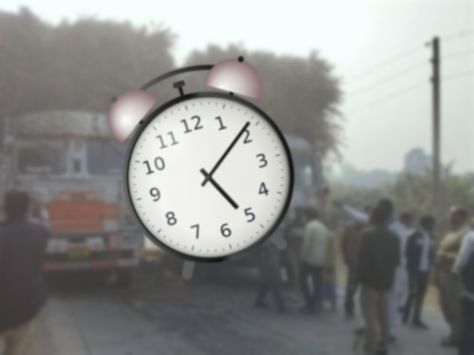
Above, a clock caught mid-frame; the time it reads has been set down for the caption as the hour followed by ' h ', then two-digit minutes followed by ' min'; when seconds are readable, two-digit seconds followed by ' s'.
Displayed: 5 h 09 min
